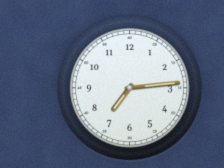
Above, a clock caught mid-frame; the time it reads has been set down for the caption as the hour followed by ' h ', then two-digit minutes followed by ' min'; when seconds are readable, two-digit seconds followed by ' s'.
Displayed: 7 h 14 min
